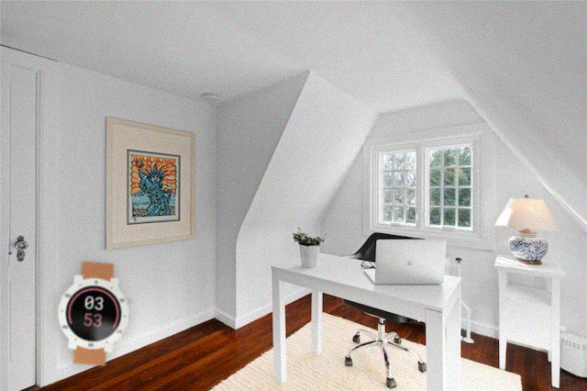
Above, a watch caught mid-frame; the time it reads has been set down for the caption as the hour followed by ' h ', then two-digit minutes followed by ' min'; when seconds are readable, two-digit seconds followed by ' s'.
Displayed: 3 h 53 min
